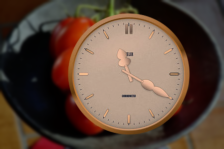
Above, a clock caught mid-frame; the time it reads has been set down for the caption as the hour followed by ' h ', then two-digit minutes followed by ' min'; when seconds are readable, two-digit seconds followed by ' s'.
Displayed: 11 h 20 min
